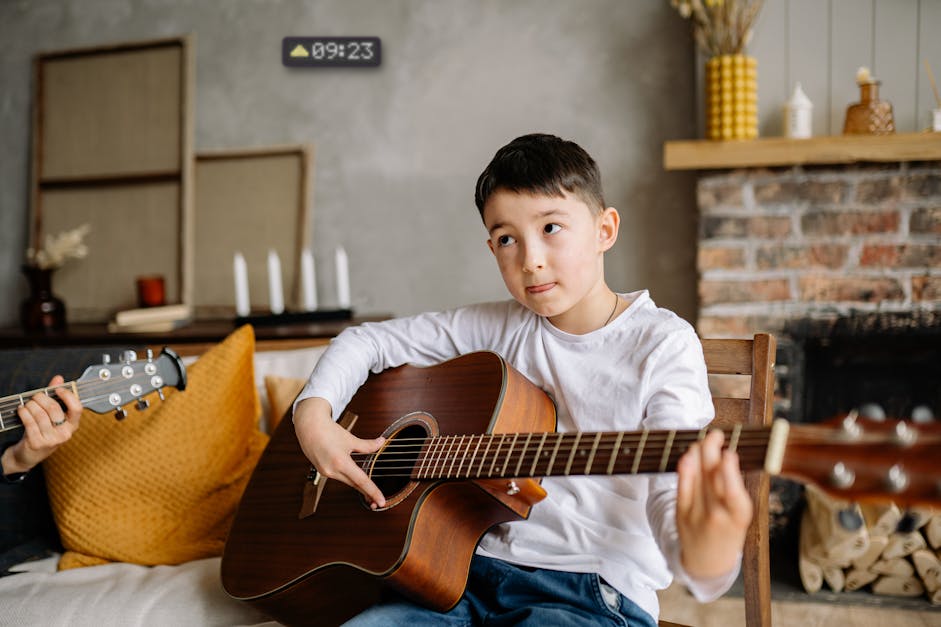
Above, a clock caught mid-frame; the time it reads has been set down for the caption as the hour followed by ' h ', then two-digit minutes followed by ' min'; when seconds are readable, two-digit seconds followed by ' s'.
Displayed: 9 h 23 min
